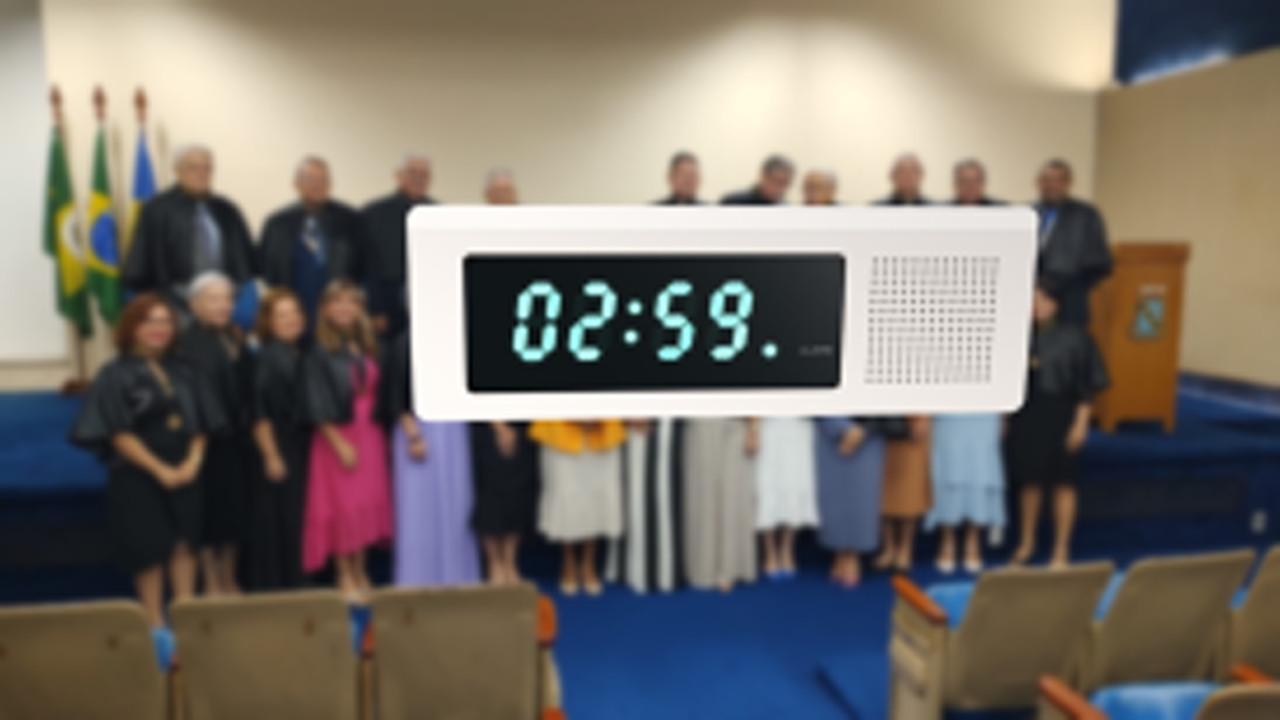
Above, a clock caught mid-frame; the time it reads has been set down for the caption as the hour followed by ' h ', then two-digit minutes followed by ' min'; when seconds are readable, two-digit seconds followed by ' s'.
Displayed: 2 h 59 min
